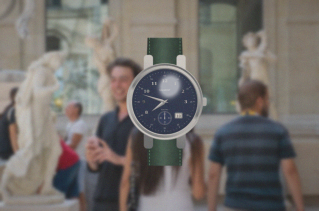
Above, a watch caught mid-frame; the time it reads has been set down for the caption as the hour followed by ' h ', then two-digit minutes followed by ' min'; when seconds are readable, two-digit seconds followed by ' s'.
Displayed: 7 h 48 min
